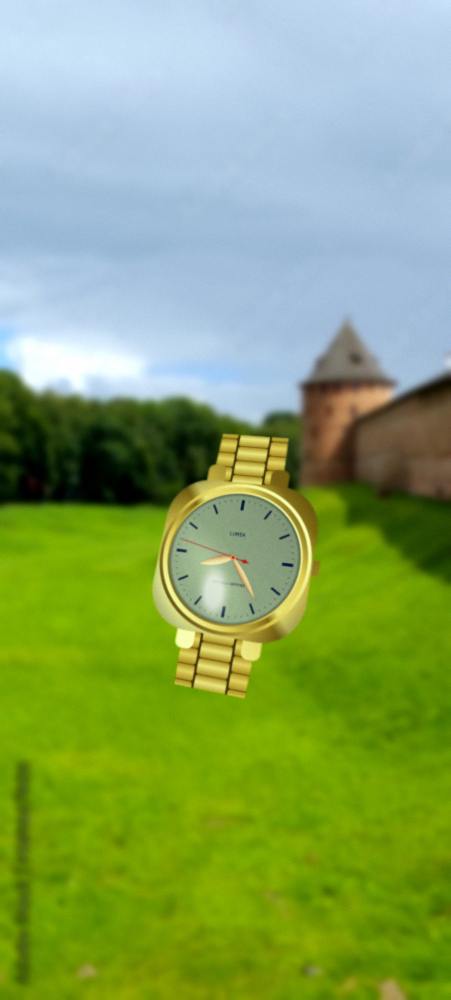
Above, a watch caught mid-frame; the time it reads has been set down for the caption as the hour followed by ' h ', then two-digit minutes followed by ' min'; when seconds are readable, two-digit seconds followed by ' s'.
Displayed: 8 h 23 min 47 s
